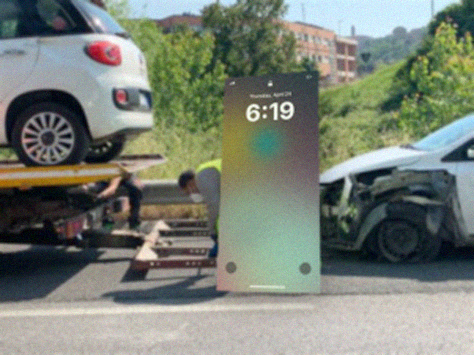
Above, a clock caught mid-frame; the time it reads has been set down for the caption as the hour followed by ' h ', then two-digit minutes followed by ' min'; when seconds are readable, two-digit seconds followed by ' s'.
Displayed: 6 h 19 min
